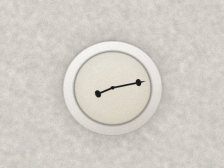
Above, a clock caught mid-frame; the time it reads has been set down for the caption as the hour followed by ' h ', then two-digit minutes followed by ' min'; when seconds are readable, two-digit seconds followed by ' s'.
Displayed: 8 h 13 min
